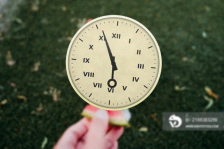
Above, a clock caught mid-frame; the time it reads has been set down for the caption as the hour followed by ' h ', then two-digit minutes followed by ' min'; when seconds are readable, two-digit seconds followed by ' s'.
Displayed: 5 h 56 min
